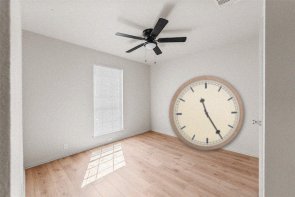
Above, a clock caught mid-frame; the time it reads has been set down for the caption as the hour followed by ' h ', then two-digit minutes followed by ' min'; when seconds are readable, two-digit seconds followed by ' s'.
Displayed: 11 h 25 min
